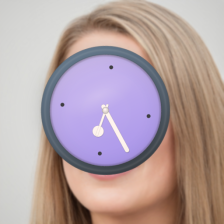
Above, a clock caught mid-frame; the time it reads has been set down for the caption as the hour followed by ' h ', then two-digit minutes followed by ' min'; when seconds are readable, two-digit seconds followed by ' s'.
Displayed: 6 h 24 min
